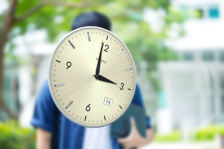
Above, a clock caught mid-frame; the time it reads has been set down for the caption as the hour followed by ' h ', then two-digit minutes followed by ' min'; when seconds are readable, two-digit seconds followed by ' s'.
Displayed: 2 h 59 min
